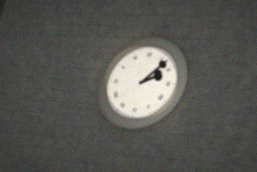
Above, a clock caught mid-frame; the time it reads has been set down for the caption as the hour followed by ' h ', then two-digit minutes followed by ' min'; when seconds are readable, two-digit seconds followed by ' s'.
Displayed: 2 h 07 min
